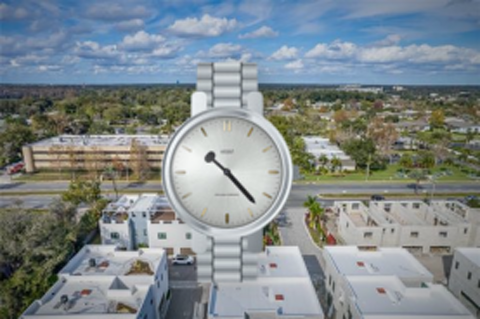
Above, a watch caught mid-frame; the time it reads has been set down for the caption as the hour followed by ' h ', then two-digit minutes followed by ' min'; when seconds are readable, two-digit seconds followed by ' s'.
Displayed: 10 h 23 min
